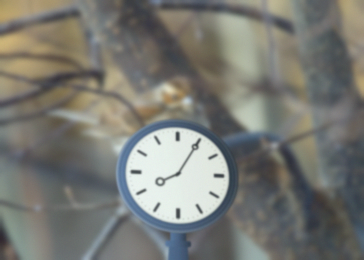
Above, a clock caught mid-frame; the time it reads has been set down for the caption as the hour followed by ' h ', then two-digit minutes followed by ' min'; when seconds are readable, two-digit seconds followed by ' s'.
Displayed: 8 h 05 min
